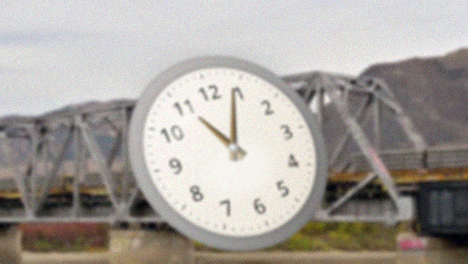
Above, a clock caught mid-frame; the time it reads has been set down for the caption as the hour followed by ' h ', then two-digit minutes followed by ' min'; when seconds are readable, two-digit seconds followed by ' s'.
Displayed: 11 h 04 min
